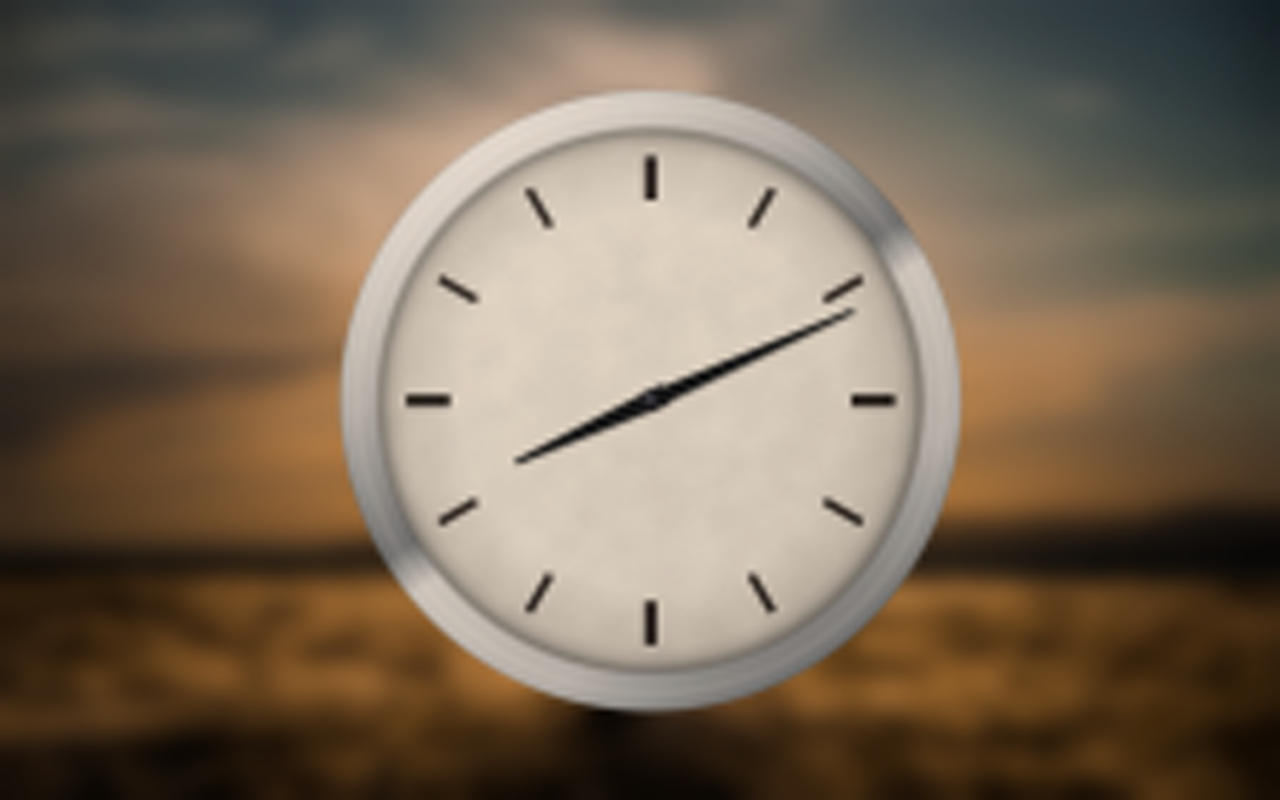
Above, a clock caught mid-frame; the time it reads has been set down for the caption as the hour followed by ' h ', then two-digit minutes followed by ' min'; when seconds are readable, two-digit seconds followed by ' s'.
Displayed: 8 h 11 min
